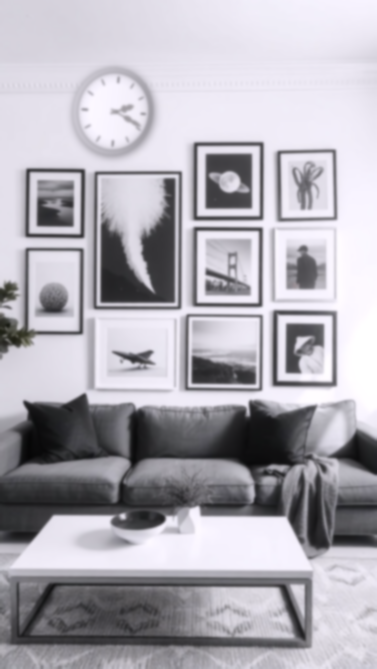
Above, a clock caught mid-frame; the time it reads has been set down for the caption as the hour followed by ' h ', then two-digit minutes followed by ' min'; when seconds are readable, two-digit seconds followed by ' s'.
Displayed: 2 h 19 min
